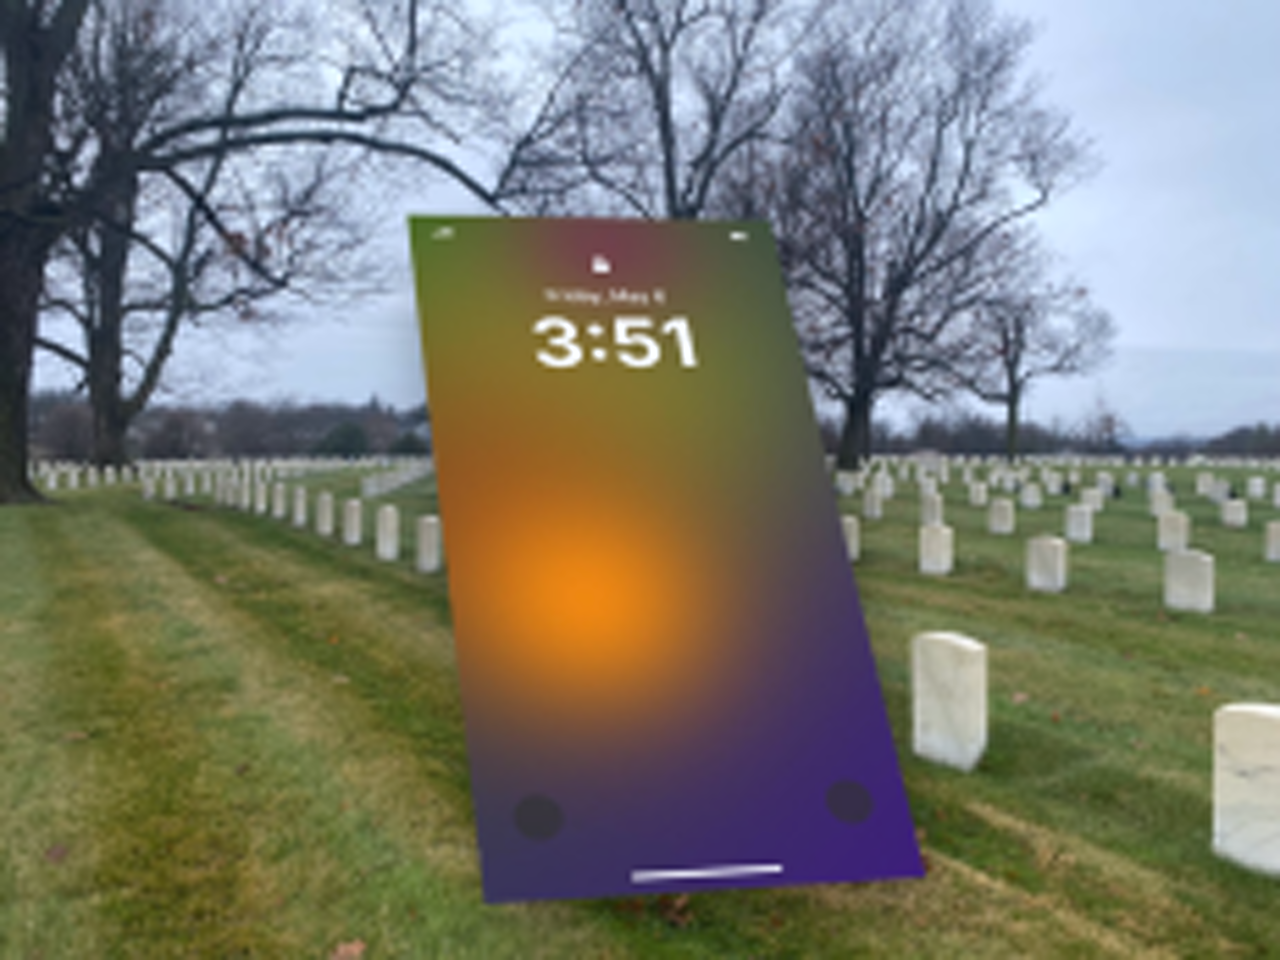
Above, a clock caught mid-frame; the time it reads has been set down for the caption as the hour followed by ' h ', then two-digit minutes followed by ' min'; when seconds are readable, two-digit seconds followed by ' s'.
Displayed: 3 h 51 min
